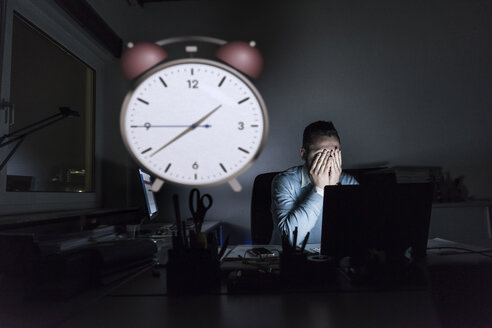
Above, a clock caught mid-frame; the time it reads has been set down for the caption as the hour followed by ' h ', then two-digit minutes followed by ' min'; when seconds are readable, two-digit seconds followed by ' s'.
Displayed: 1 h 38 min 45 s
